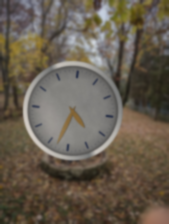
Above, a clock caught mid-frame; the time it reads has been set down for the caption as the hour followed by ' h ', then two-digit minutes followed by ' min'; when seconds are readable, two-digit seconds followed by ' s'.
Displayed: 4 h 33 min
